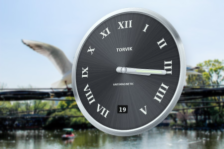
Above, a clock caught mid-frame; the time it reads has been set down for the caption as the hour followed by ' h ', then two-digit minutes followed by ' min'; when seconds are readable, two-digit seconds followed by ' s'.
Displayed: 3 h 16 min
